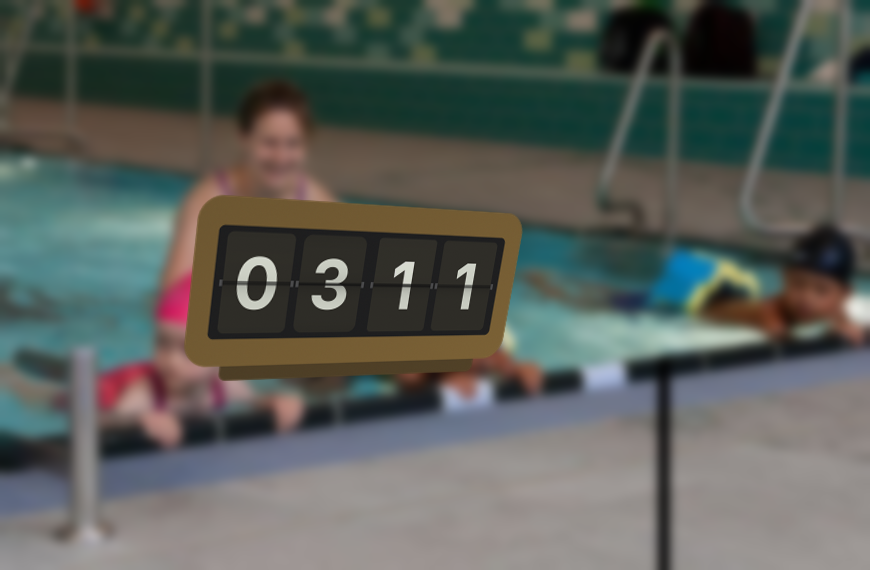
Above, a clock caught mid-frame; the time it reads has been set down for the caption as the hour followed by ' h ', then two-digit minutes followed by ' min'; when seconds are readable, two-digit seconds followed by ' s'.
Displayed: 3 h 11 min
